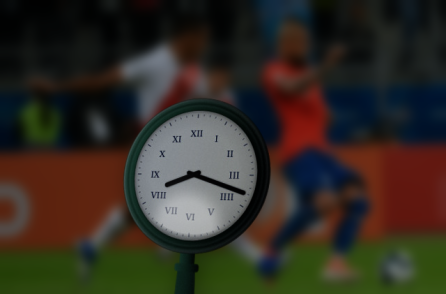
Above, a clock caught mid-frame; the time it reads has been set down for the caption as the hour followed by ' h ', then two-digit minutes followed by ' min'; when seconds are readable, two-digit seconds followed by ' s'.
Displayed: 8 h 18 min
